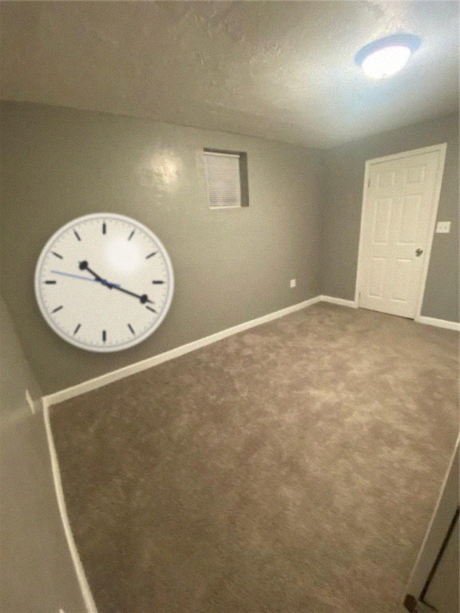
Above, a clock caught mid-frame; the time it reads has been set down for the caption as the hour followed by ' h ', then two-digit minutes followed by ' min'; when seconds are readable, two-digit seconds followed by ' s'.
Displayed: 10 h 18 min 47 s
